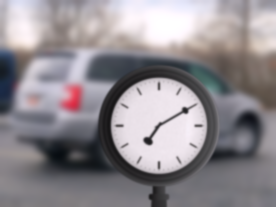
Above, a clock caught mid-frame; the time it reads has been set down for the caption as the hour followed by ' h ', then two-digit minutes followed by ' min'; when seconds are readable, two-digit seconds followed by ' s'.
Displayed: 7 h 10 min
